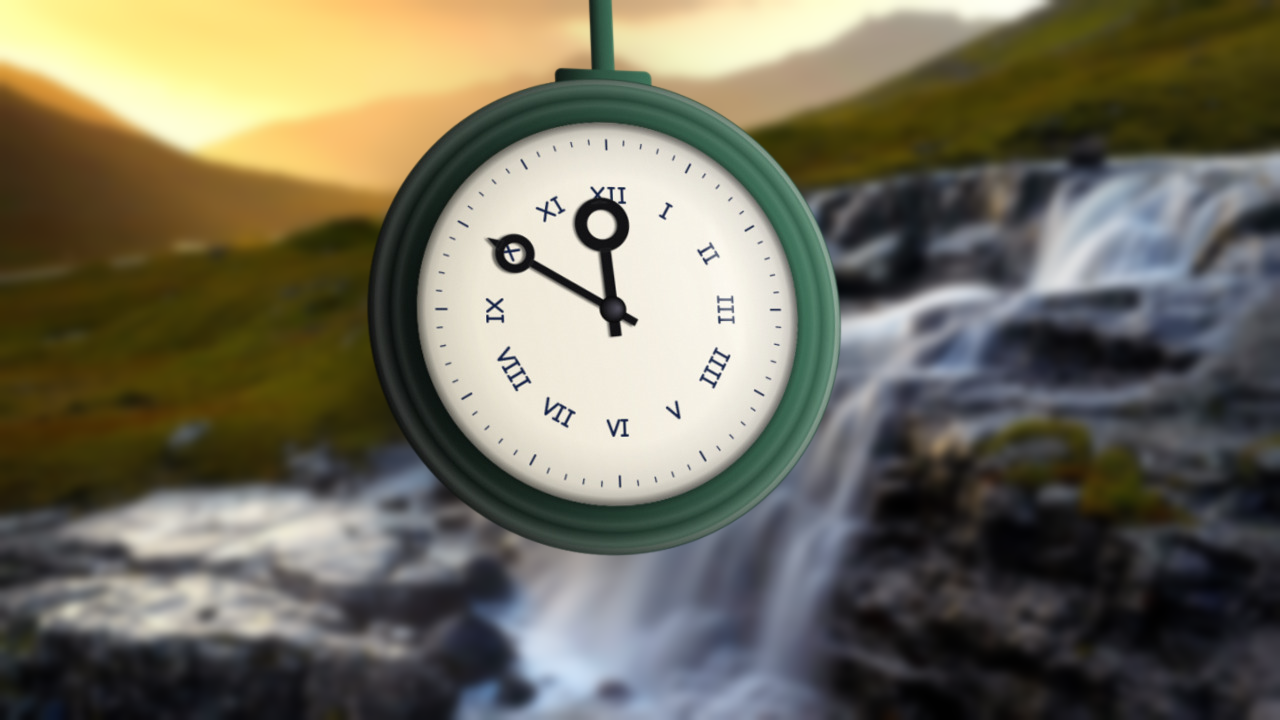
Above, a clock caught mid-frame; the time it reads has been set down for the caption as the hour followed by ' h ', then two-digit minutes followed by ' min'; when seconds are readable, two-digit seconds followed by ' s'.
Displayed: 11 h 50 min
